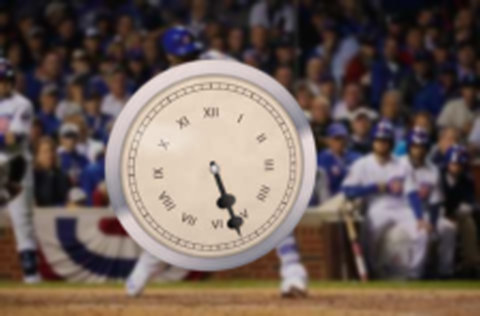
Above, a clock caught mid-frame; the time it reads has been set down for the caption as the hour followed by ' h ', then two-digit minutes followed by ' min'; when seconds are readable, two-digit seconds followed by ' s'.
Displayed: 5 h 27 min
